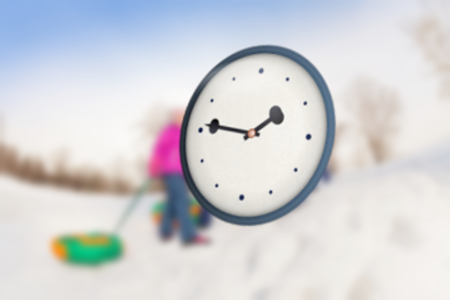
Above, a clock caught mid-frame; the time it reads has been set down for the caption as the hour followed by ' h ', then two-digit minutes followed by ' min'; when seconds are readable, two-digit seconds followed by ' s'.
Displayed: 1 h 46 min
